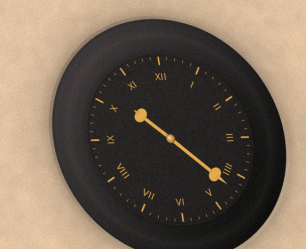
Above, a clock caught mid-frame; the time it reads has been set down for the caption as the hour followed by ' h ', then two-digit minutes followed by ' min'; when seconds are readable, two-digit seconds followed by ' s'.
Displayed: 10 h 22 min
